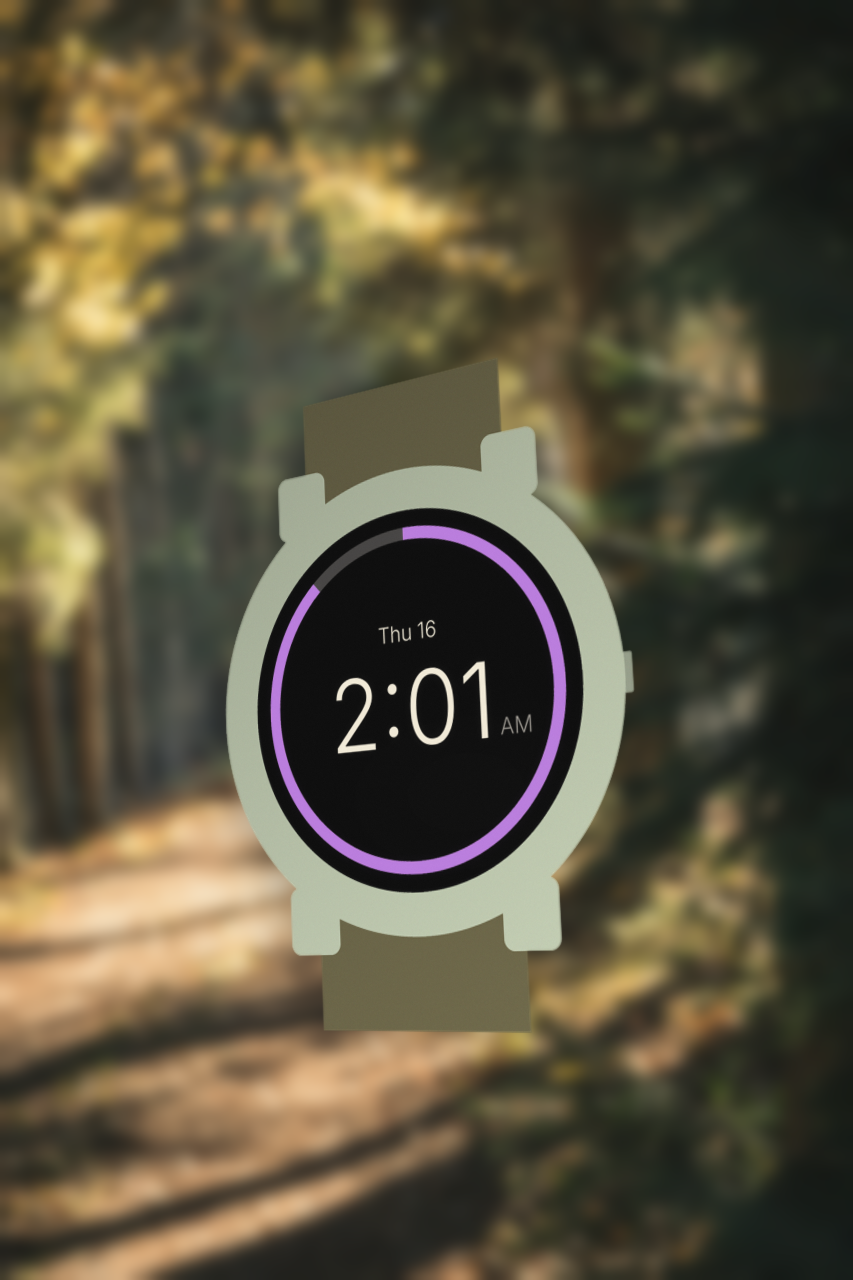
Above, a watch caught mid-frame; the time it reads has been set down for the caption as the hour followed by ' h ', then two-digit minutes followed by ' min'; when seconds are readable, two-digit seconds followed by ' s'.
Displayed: 2 h 01 min
